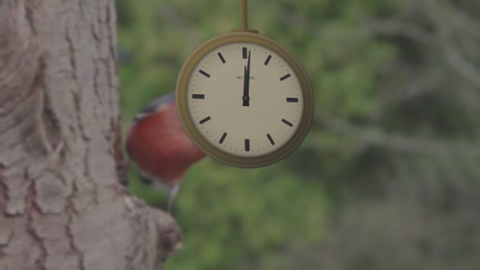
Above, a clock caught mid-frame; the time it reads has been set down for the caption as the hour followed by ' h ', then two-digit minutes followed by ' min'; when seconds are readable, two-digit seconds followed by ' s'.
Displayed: 12 h 01 min
